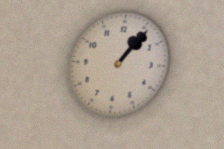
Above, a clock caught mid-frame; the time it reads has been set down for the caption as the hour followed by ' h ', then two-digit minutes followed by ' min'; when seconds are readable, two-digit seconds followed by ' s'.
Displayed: 1 h 06 min
